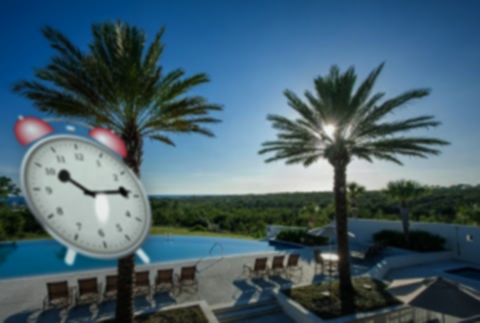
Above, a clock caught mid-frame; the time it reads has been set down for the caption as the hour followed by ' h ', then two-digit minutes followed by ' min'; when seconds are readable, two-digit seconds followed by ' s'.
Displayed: 10 h 14 min
